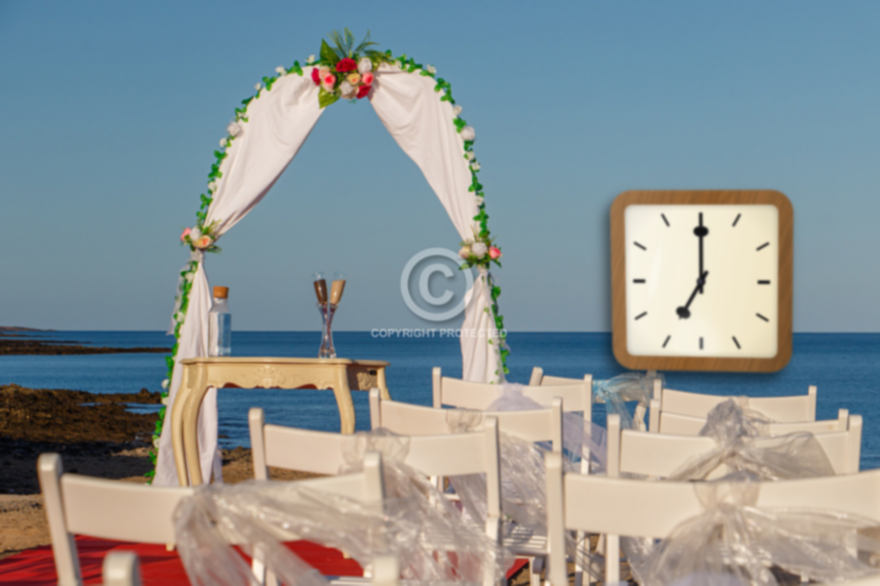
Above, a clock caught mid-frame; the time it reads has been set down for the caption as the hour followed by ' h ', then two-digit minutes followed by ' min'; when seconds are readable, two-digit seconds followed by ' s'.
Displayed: 7 h 00 min
